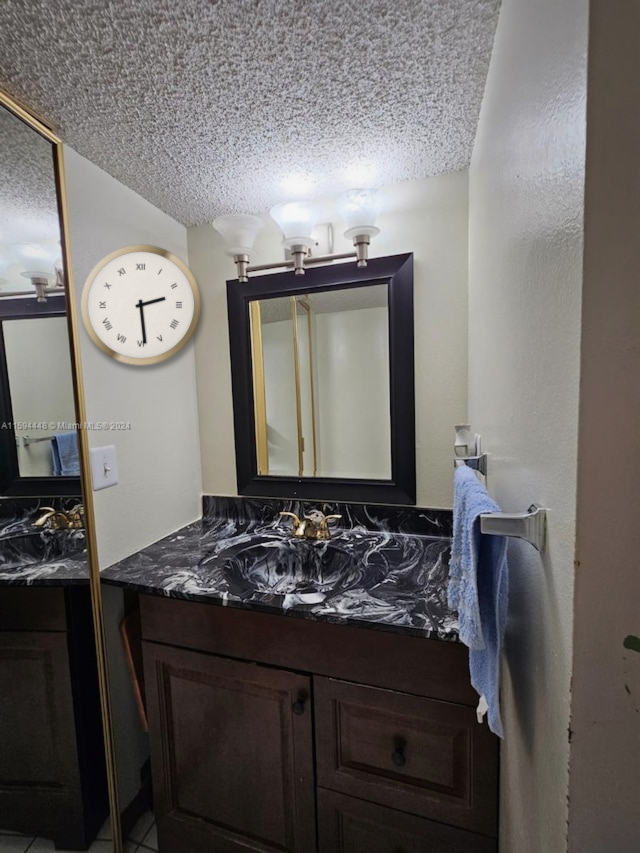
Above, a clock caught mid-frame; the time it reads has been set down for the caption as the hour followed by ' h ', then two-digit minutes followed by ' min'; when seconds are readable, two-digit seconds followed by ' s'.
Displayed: 2 h 29 min
